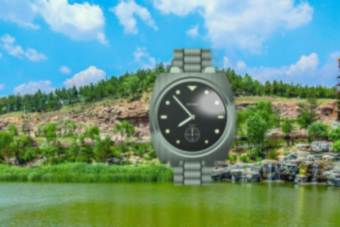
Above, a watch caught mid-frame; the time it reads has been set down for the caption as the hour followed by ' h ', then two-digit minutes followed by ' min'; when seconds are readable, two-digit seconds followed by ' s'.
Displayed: 7 h 53 min
